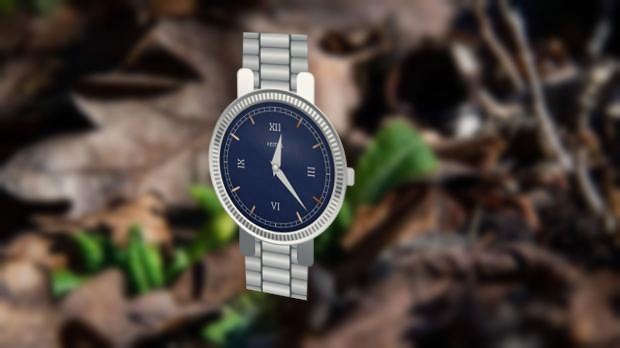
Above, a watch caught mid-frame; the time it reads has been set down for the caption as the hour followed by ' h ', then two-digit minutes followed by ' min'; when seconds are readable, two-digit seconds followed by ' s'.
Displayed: 12 h 23 min
